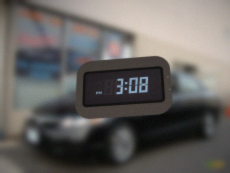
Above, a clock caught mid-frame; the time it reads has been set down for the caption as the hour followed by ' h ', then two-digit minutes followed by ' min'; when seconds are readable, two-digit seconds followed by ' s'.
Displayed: 3 h 08 min
